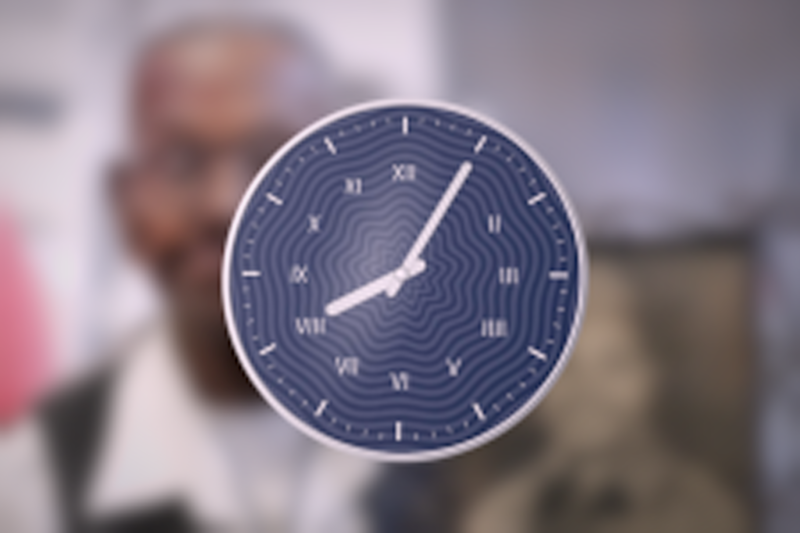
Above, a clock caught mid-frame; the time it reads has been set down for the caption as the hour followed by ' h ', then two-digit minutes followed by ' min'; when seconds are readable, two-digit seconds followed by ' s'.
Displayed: 8 h 05 min
